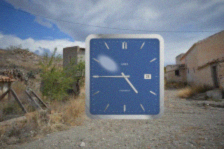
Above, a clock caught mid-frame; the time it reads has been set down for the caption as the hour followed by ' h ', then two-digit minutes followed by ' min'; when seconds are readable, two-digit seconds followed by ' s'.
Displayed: 4 h 45 min
